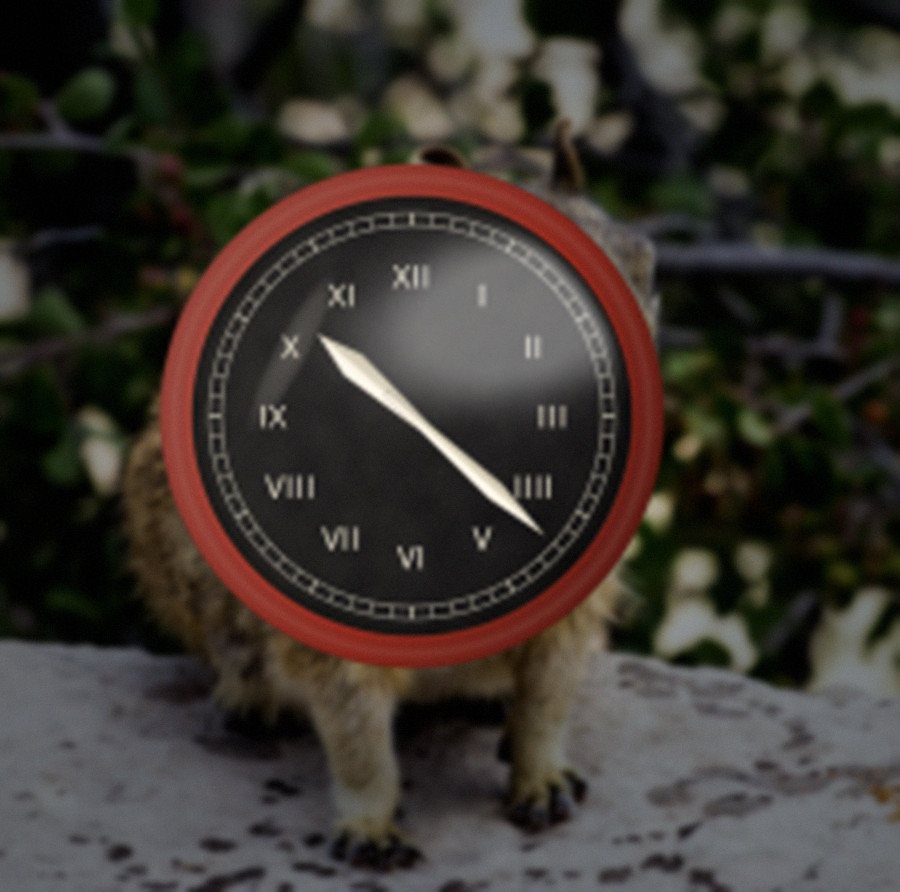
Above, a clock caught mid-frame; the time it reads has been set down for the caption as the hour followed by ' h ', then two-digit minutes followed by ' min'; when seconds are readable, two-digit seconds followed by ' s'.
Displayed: 10 h 22 min
